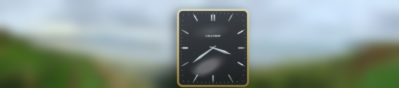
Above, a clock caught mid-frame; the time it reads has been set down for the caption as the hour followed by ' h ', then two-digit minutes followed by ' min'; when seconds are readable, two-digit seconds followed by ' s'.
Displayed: 3 h 39 min
